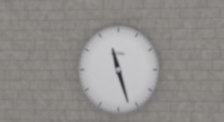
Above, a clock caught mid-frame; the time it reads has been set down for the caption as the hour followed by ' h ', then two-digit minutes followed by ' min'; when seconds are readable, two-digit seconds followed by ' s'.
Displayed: 11 h 27 min
